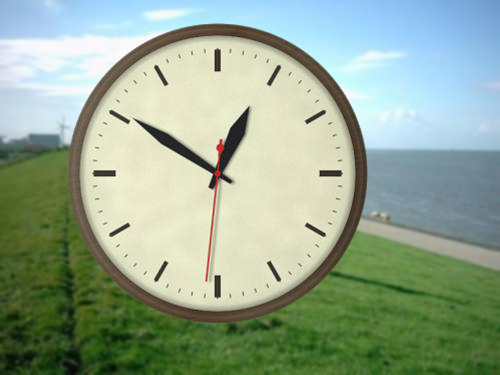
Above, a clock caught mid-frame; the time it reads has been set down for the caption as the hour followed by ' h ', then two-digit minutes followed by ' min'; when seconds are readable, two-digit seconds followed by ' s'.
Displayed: 12 h 50 min 31 s
